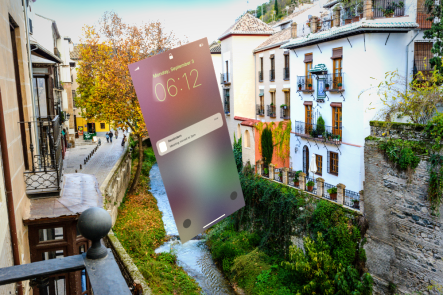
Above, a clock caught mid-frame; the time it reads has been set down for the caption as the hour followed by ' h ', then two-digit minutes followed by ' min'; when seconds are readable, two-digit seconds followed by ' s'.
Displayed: 6 h 12 min
